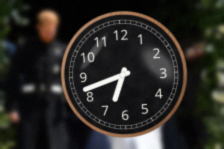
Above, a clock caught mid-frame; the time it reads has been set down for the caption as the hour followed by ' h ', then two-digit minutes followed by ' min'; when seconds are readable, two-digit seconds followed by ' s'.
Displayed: 6 h 42 min
